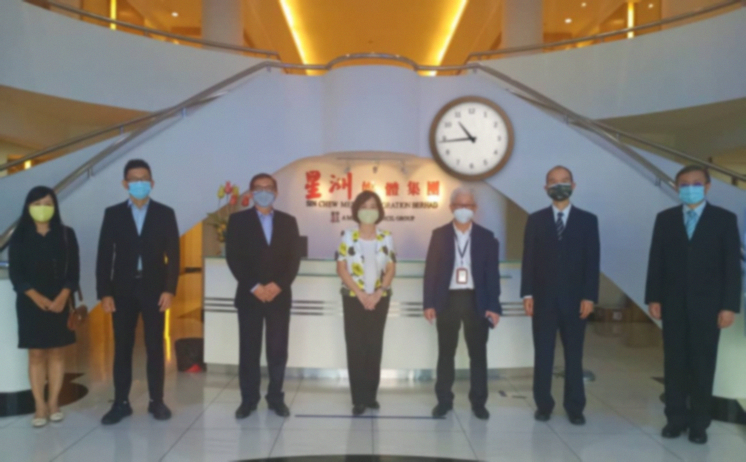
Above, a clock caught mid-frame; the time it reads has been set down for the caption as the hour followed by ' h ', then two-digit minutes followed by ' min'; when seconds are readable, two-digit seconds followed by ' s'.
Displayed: 10 h 44 min
